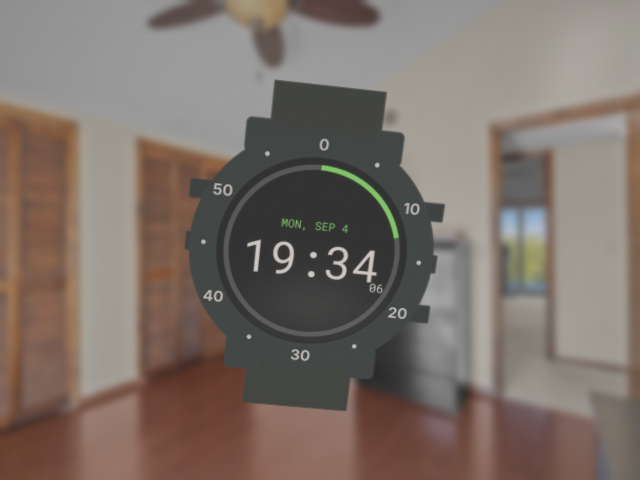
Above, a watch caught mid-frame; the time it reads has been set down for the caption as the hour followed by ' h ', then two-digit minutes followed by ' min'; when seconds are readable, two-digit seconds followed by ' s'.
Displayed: 19 h 34 min 06 s
